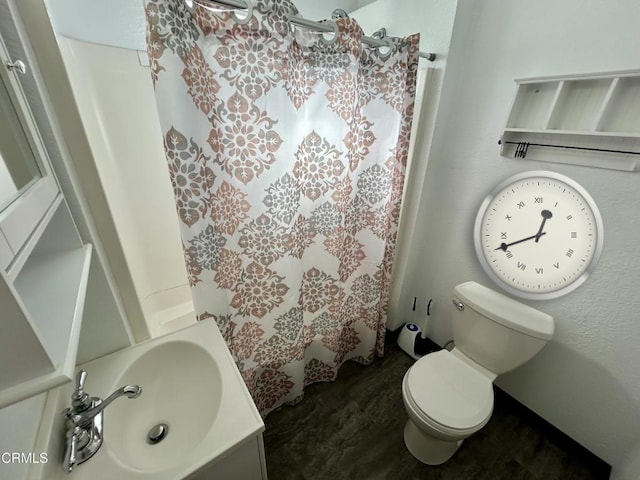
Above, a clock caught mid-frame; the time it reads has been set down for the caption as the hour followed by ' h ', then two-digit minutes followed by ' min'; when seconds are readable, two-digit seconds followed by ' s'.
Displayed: 12 h 42 min
